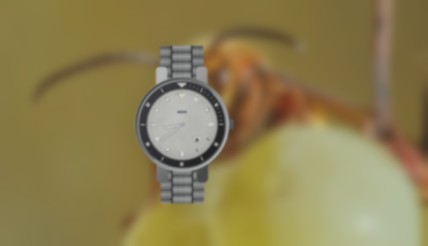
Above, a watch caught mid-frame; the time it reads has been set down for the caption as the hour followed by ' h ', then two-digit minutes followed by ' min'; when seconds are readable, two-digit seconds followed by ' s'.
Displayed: 8 h 39 min
